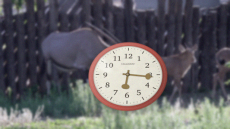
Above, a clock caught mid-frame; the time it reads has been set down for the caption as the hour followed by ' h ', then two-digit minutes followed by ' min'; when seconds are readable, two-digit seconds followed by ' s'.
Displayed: 6 h 16 min
